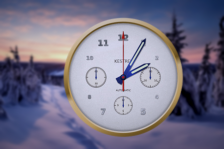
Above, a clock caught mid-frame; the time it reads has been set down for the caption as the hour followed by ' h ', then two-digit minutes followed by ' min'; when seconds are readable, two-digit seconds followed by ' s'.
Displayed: 2 h 05 min
